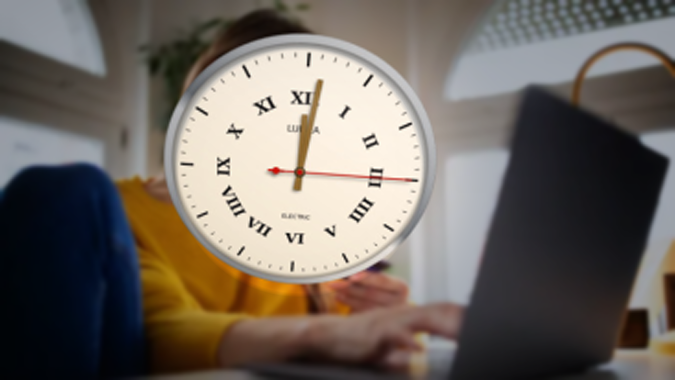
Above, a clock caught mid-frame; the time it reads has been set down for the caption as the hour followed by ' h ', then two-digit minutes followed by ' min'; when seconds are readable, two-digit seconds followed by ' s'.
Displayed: 12 h 01 min 15 s
